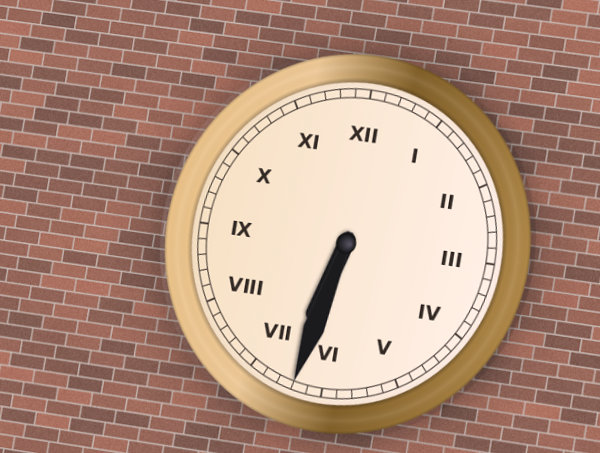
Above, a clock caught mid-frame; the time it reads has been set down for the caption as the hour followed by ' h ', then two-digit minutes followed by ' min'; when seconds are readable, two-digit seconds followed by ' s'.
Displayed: 6 h 32 min
